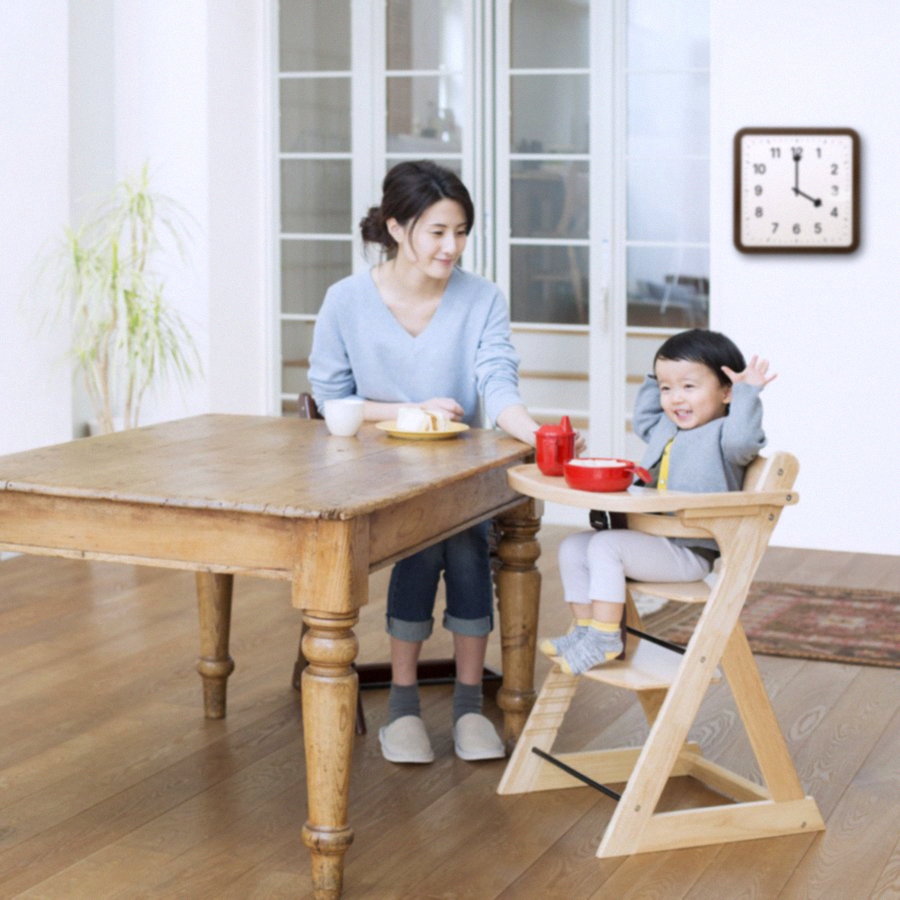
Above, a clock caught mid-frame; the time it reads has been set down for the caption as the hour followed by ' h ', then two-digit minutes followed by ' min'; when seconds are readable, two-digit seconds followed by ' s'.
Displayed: 4 h 00 min
